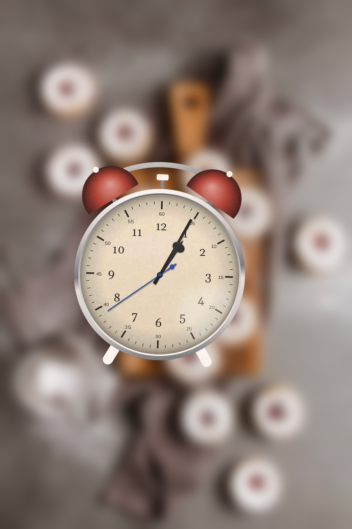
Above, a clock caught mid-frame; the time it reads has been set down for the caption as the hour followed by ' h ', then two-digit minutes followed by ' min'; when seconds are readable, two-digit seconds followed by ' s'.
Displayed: 1 h 04 min 39 s
